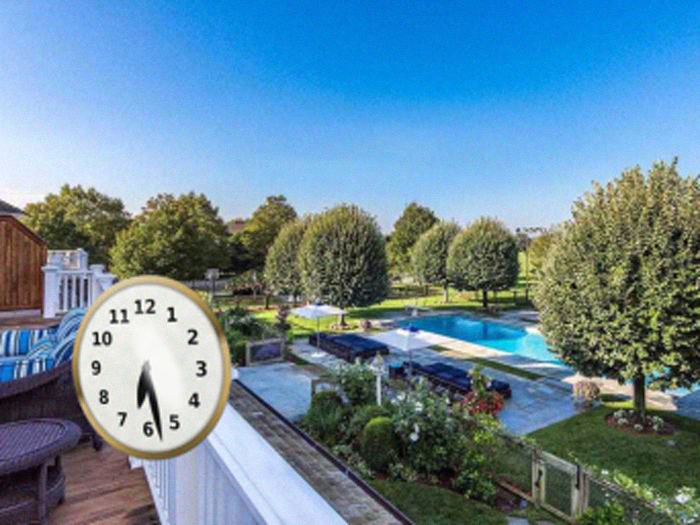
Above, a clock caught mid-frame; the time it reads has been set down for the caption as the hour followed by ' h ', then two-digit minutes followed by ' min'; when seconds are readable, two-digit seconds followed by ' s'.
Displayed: 6 h 28 min
